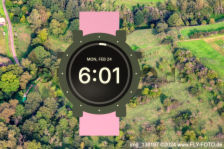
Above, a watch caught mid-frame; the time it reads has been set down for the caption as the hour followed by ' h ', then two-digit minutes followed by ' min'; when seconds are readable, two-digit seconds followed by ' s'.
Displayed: 6 h 01 min
